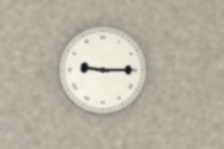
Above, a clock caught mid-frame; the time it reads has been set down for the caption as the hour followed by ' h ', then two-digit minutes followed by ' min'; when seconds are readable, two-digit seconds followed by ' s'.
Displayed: 9 h 15 min
